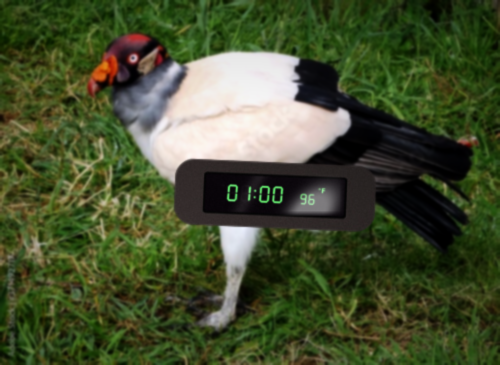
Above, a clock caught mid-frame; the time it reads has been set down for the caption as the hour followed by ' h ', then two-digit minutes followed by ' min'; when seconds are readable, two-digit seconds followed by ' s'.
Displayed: 1 h 00 min
